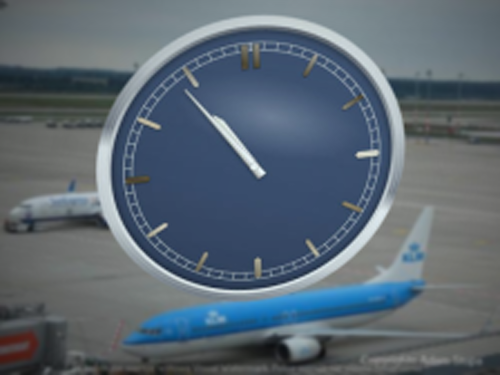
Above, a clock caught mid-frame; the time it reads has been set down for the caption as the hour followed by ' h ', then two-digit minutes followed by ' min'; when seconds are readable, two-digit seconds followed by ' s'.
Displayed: 10 h 54 min
